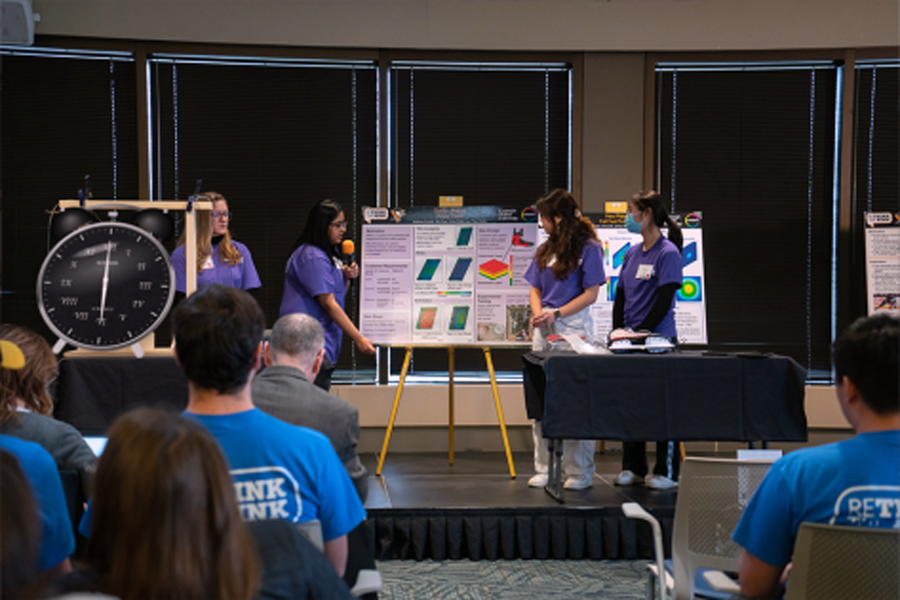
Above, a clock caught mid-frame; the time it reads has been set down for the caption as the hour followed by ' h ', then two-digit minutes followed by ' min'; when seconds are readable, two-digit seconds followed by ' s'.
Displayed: 6 h 00 min
